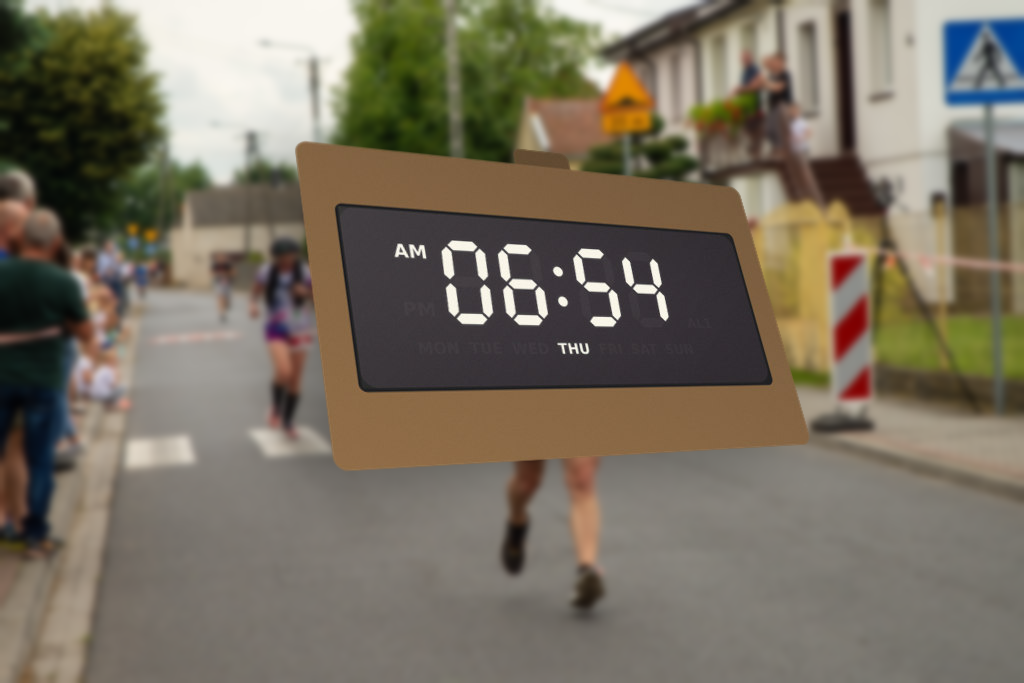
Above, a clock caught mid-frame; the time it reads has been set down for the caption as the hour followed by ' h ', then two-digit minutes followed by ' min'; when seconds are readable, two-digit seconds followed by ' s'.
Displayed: 6 h 54 min
